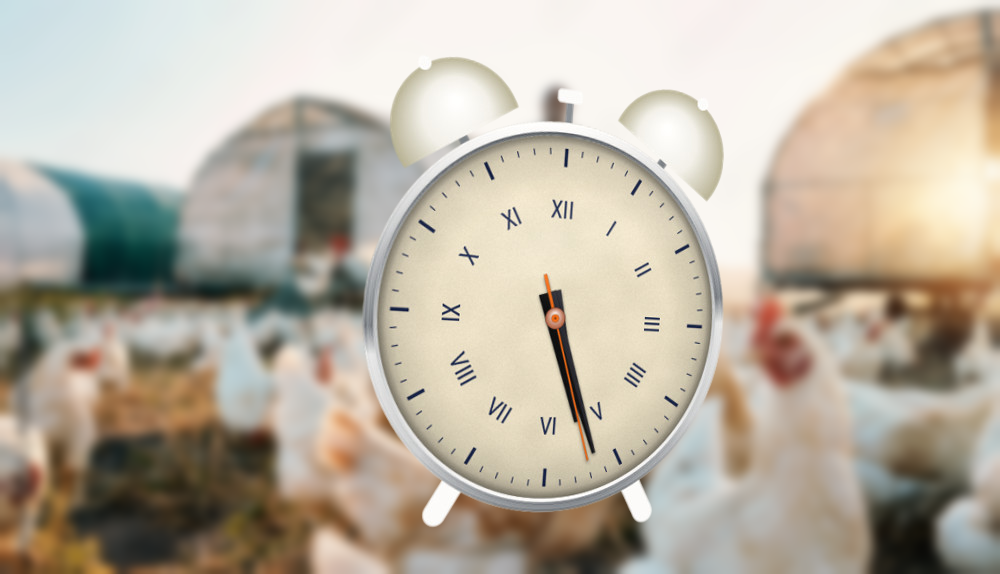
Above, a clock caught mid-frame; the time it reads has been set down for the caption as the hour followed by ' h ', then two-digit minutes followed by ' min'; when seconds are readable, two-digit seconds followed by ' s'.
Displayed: 5 h 26 min 27 s
